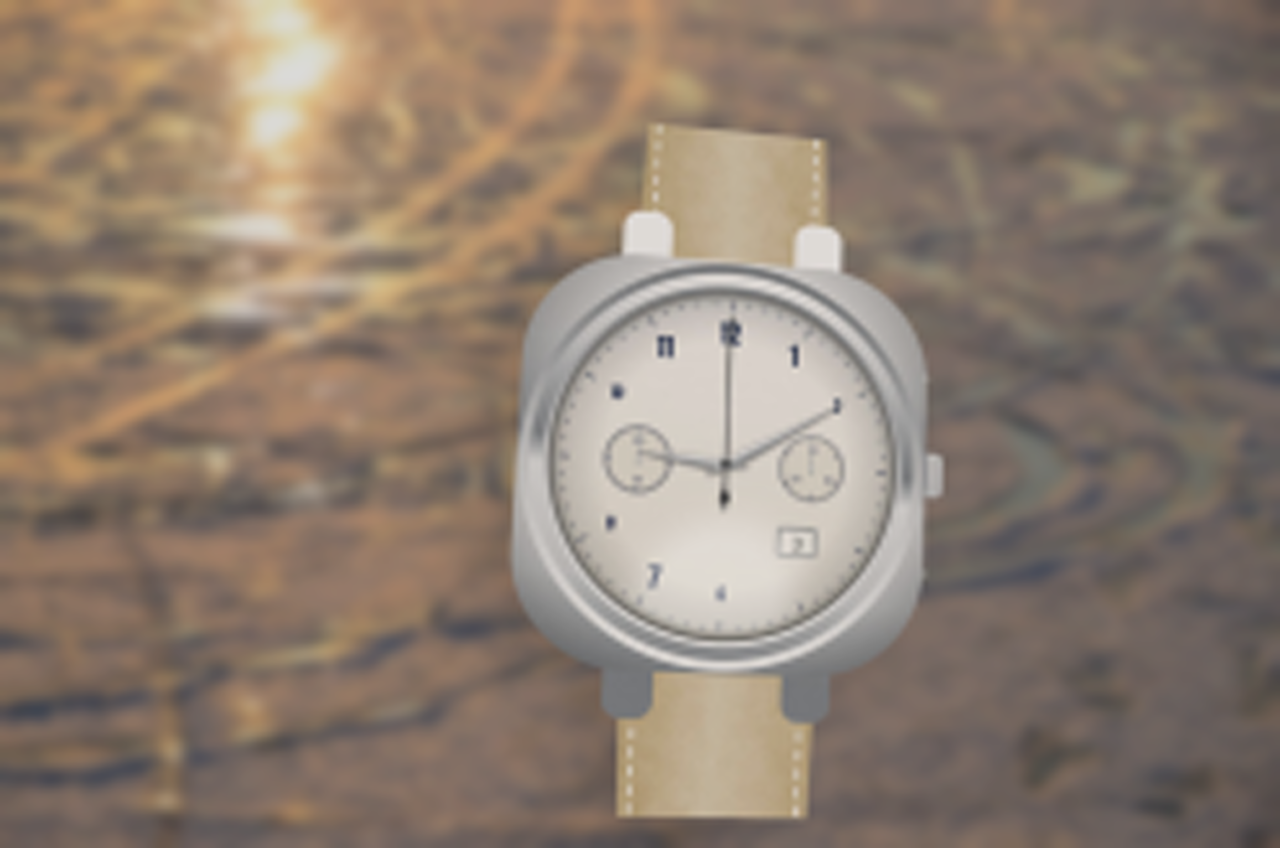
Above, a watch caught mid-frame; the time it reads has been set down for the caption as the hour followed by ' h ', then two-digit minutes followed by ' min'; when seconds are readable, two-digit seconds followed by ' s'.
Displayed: 9 h 10 min
